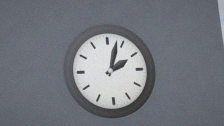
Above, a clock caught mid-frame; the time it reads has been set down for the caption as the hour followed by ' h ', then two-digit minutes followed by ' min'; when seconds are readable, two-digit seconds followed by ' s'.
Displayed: 2 h 03 min
